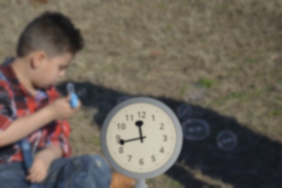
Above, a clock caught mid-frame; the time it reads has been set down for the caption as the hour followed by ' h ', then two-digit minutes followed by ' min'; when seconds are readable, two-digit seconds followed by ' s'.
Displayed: 11 h 43 min
